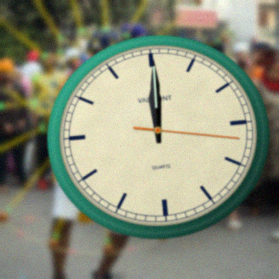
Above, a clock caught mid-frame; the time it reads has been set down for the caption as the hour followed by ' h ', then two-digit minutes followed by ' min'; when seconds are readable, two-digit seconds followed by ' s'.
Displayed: 12 h 00 min 17 s
